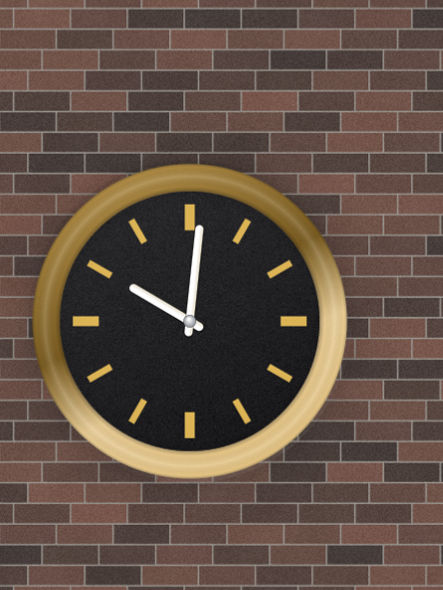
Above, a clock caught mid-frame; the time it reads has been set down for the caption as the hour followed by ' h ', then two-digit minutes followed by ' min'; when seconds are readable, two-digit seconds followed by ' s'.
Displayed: 10 h 01 min
